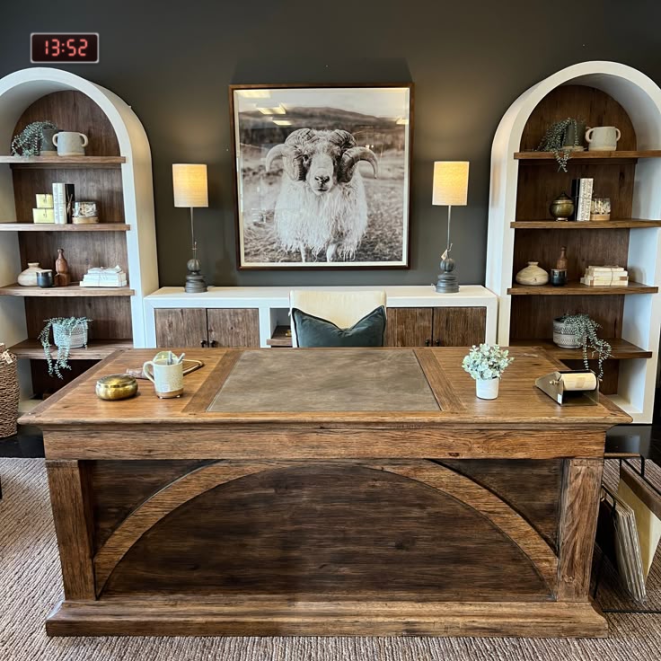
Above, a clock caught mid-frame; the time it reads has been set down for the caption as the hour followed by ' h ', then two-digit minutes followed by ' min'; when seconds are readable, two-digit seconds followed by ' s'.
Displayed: 13 h 52 min
